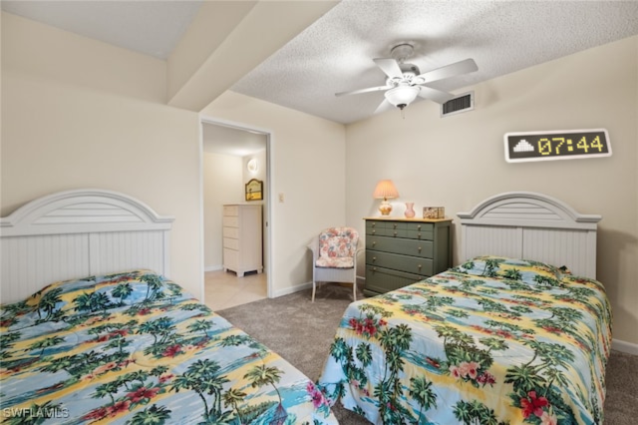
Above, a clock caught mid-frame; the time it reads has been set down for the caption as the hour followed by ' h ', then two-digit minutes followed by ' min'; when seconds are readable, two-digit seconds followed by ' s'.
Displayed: 7 h 44 min
